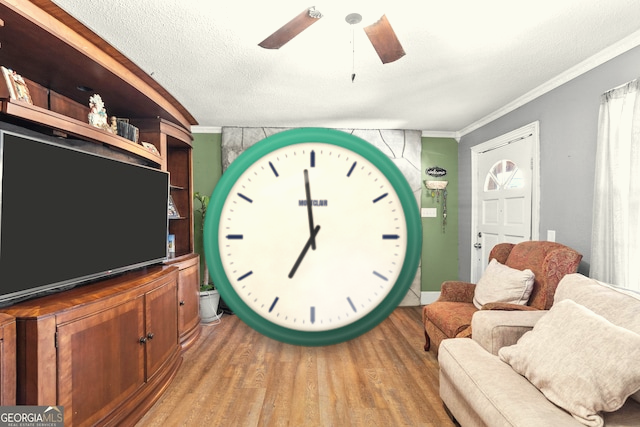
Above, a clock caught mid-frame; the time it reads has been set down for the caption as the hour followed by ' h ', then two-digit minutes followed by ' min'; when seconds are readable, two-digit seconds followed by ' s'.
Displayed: 6 h 59 min
